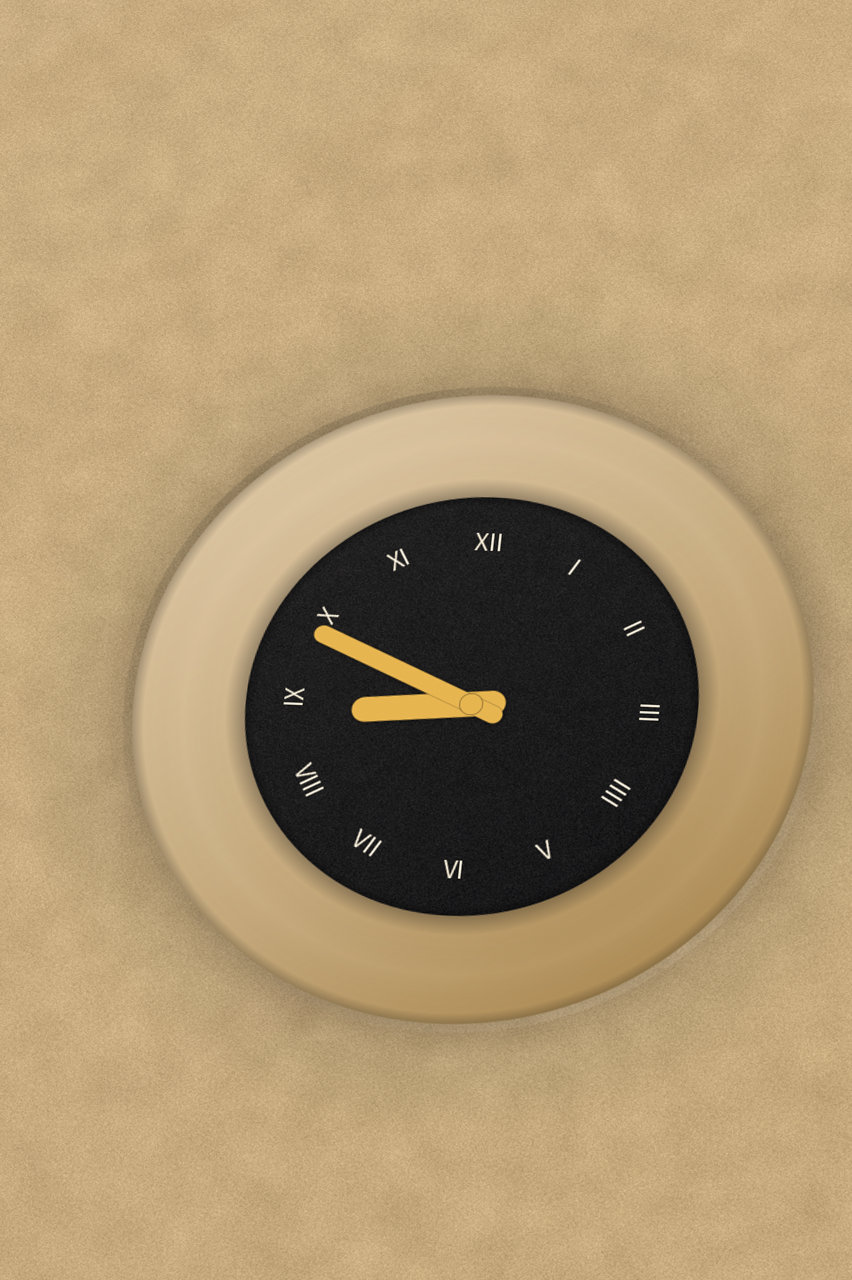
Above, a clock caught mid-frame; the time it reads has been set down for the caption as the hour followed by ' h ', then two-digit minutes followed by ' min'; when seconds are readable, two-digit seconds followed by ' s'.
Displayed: 8 h 49 min
